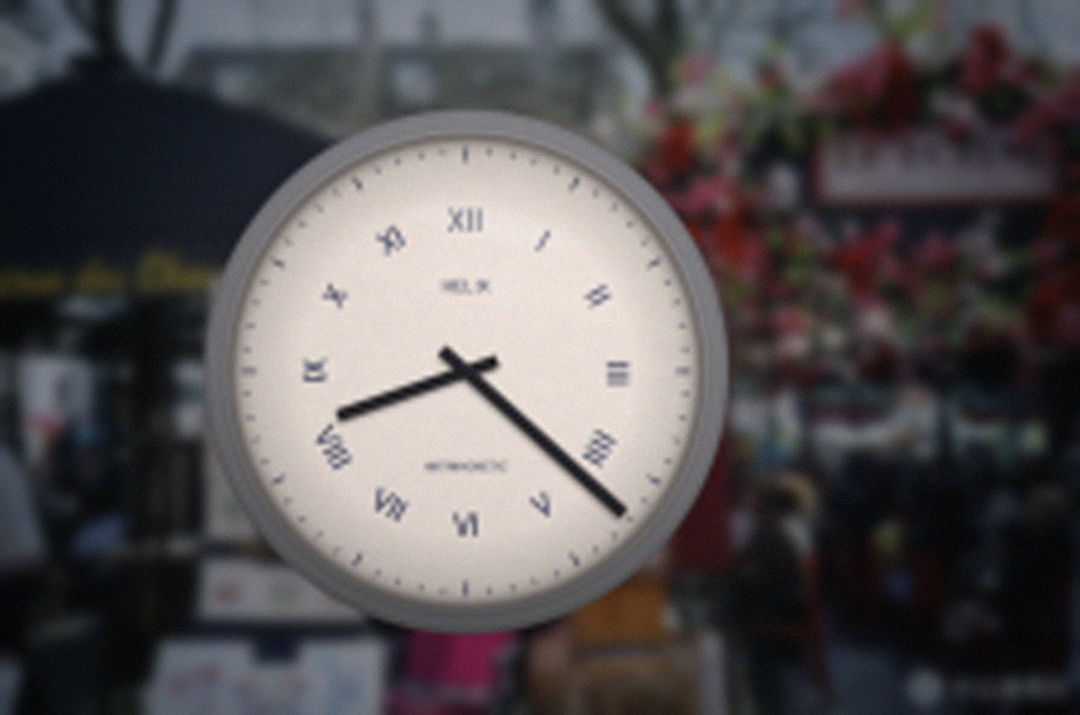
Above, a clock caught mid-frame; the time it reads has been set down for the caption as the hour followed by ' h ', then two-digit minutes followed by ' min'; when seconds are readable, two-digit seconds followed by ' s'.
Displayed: 8 h 22 min
